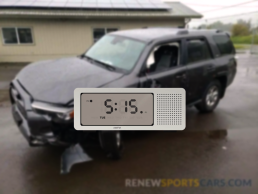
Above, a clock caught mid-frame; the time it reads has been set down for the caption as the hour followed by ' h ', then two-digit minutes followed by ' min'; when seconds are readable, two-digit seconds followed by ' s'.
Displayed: 5 h 15 min
